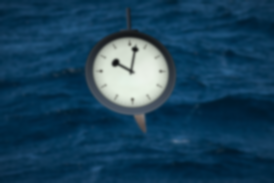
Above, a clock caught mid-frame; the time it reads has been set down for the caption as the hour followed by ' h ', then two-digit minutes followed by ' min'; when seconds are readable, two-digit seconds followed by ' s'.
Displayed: 10 h 02 min
